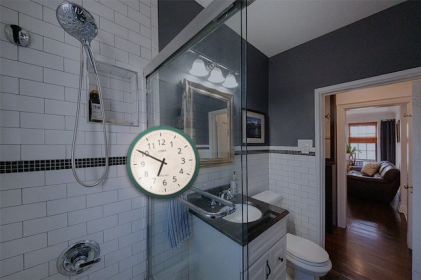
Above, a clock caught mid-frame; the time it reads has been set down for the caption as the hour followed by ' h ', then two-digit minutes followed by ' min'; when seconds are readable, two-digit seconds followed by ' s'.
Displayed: 6 h 50 min
